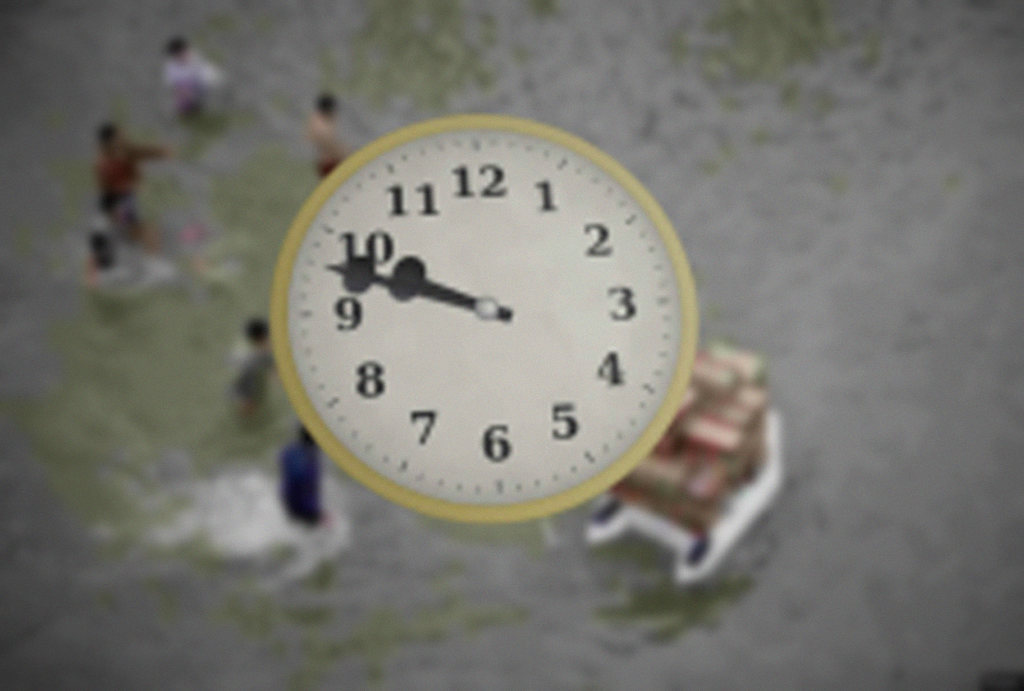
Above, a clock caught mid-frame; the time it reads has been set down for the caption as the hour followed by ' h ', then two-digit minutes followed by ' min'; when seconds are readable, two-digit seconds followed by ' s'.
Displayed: 9 h 48 min
